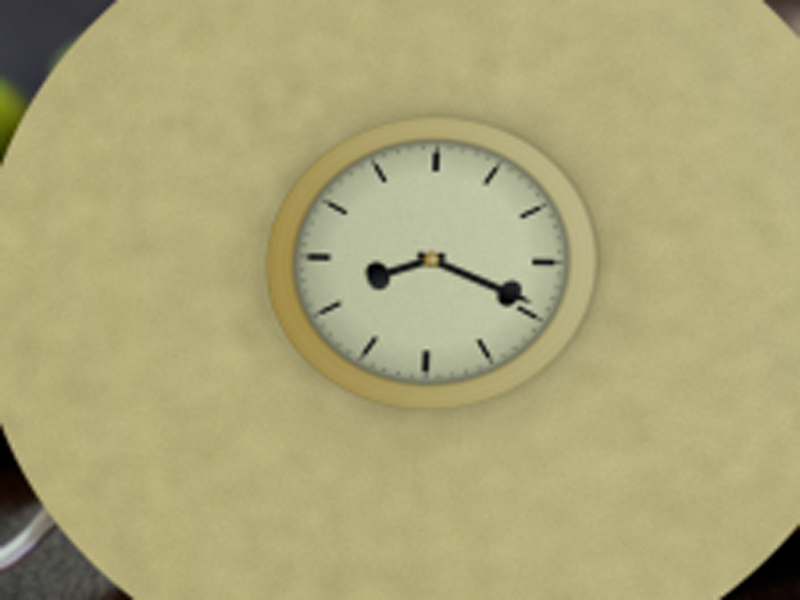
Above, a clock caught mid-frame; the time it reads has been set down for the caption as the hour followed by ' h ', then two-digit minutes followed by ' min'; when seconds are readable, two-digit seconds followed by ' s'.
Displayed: 8 h 19 min
